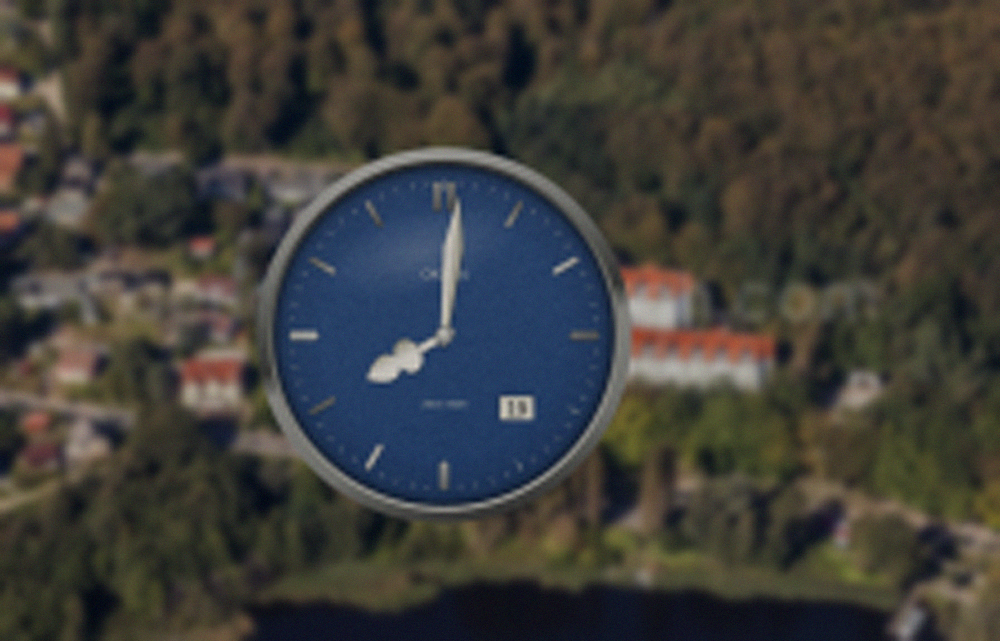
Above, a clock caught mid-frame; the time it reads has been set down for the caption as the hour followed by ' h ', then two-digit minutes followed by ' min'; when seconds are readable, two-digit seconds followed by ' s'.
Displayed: 8 h 01 min
